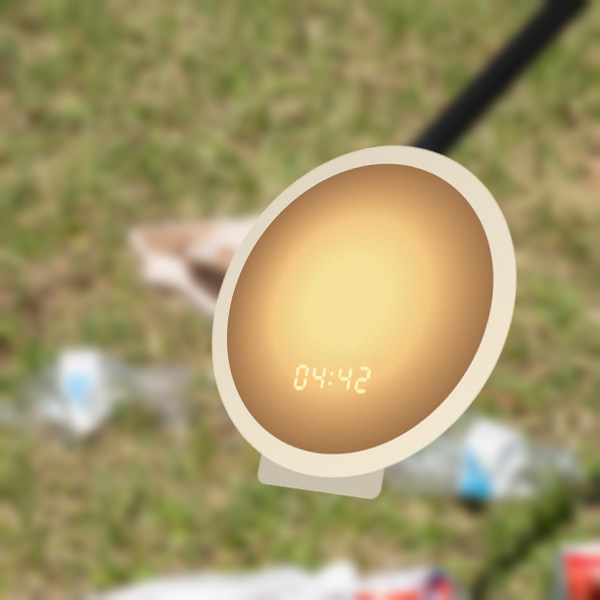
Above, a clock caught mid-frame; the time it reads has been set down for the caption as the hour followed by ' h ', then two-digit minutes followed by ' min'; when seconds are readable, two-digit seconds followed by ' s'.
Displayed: 4 h 42 min
